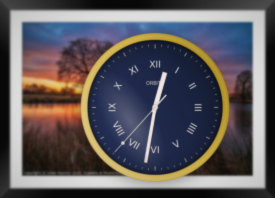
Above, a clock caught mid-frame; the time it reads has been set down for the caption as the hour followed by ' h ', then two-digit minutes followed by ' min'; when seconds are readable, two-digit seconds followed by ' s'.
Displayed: 12 h 31 min 37 s
